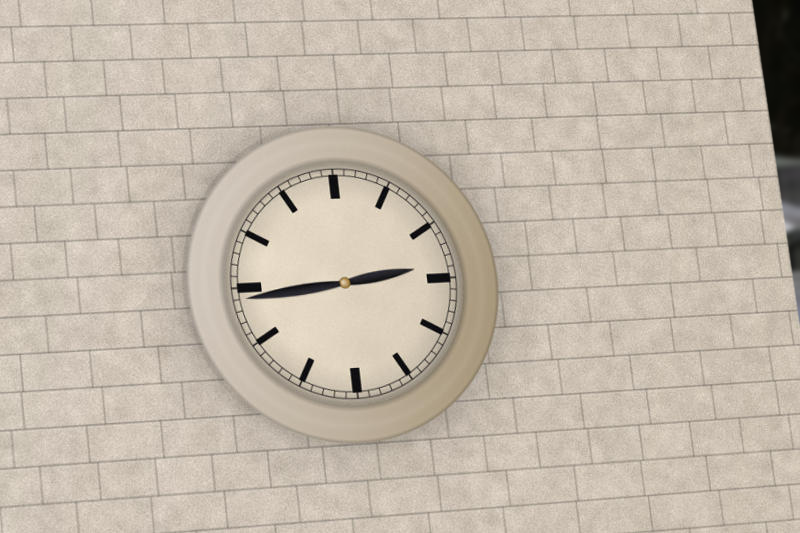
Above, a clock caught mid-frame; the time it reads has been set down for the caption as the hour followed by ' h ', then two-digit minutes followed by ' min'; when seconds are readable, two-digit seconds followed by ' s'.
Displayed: 2 h 44 min
